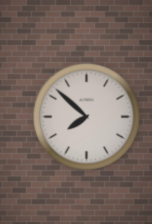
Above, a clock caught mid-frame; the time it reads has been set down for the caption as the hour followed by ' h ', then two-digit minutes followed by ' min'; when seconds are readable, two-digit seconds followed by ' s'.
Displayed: 7 h 52 min
